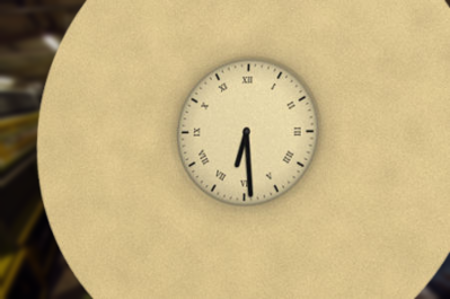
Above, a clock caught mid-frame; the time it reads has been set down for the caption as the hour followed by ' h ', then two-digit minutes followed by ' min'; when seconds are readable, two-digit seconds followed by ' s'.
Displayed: 6 h 29 min
